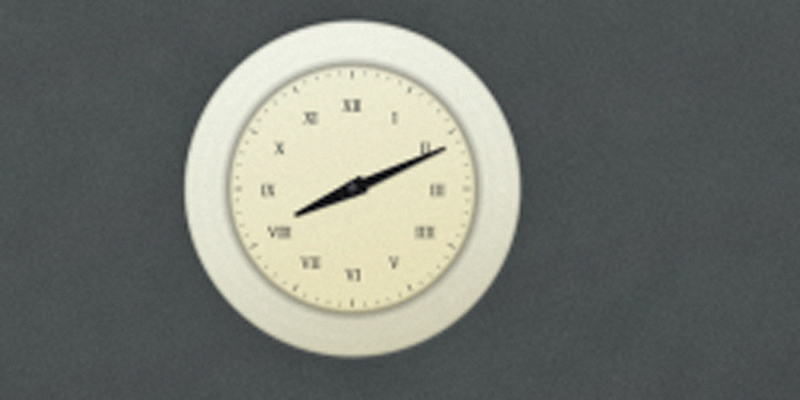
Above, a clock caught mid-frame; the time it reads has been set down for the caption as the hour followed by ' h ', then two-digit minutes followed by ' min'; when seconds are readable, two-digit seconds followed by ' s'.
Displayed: 8 h 11 min
